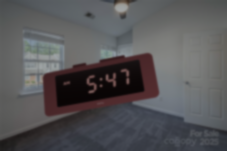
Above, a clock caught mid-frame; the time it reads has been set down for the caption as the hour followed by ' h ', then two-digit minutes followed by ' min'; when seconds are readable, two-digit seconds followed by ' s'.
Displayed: 5 h 47 min
